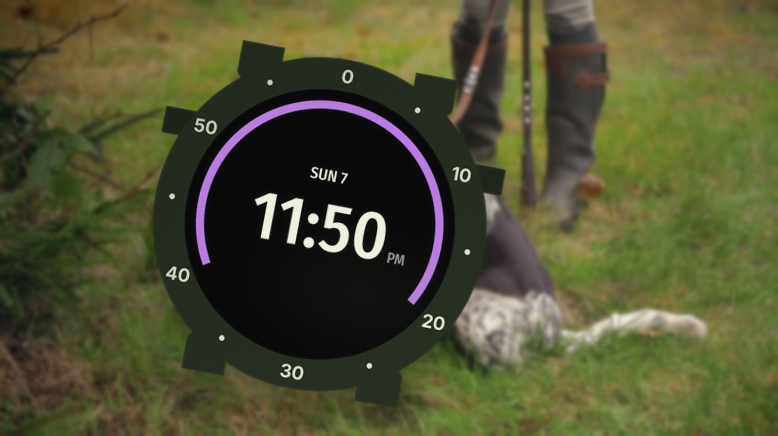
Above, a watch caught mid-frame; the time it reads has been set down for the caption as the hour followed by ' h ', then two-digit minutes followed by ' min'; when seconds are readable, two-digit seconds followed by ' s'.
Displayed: 11 h 50 min
